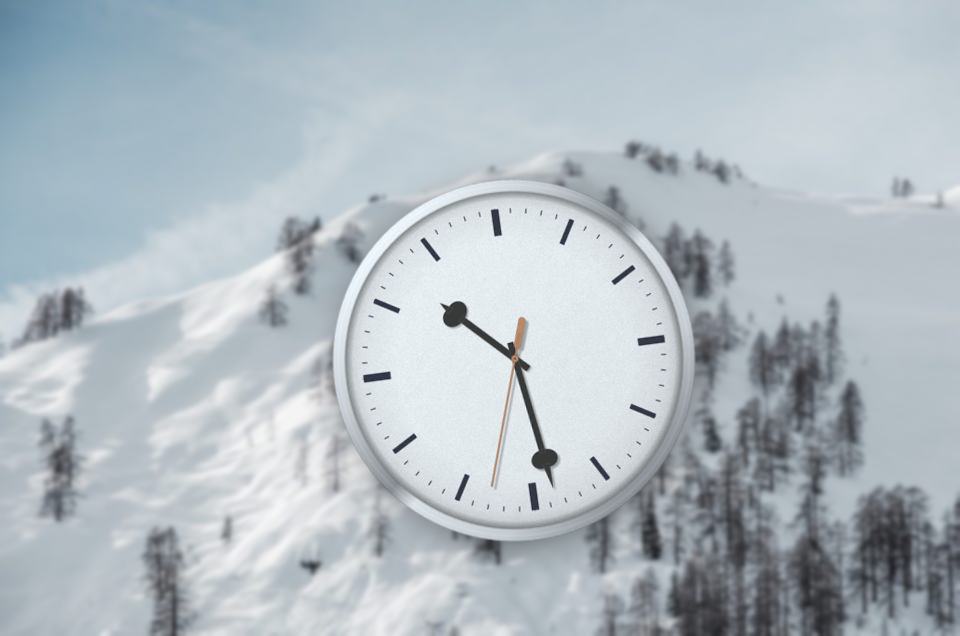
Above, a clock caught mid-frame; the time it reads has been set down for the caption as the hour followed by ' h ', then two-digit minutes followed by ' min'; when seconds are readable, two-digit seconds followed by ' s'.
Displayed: 10 h 28 min 33 s
